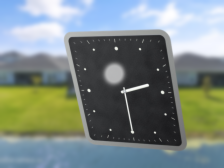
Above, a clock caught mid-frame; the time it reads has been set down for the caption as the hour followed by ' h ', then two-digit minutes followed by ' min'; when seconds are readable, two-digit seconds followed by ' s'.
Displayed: 2 h 30 min
